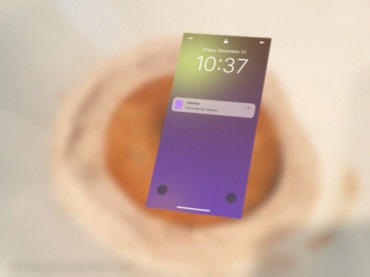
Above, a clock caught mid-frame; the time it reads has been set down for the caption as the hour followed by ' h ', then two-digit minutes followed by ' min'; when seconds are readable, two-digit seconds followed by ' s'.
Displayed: 10 h 37 min
